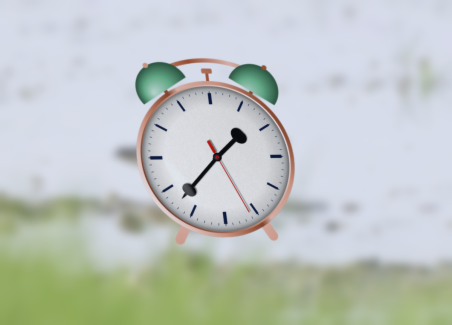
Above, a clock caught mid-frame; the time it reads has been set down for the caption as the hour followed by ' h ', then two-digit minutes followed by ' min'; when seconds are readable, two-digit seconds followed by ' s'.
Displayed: 1 h 37 min 26 s
